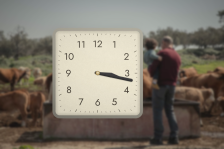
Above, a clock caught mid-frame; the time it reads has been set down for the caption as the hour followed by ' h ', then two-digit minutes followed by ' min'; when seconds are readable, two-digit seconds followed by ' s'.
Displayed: 3 h 17 min
